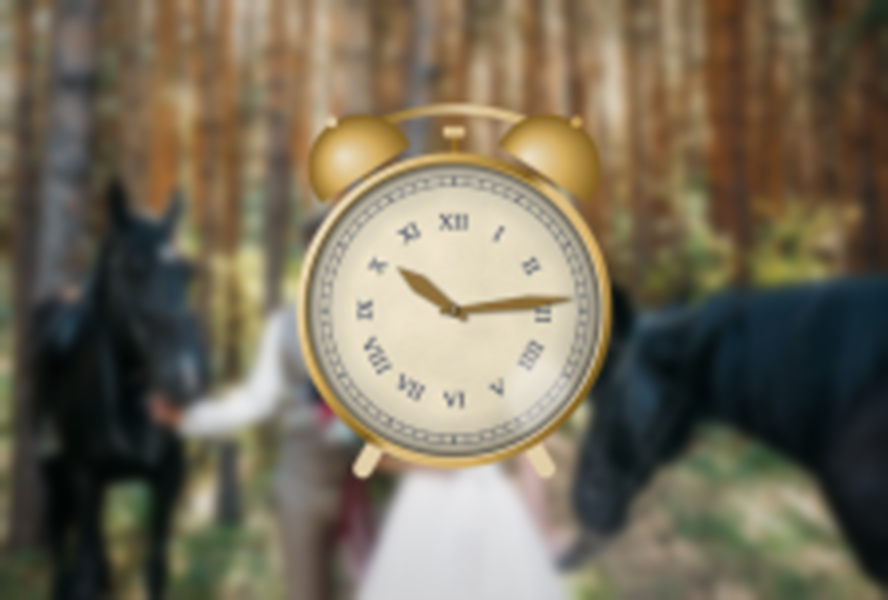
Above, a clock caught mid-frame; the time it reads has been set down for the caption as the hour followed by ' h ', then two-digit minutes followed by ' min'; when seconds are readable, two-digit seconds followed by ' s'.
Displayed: 10 h 14 min
